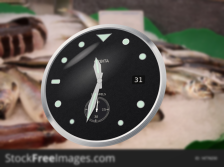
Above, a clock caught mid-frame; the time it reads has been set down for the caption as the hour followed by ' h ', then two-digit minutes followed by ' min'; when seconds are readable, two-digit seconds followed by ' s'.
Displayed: 11 h 32 min
